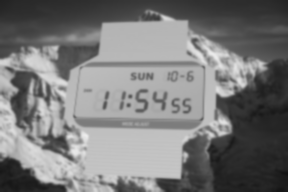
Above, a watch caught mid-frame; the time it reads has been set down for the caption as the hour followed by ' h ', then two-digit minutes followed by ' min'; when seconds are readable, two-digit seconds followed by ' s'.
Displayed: 11 h 54 min 55 s
